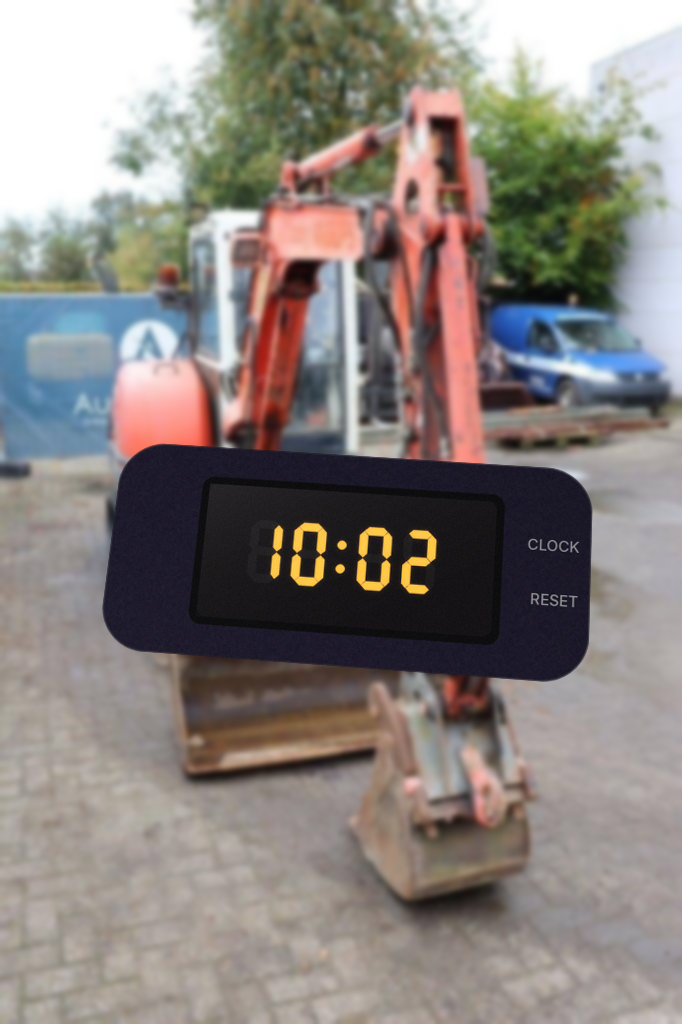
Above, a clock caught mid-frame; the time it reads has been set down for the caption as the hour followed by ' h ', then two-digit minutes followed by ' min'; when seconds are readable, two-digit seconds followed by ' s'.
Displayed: 10 h 02 min
